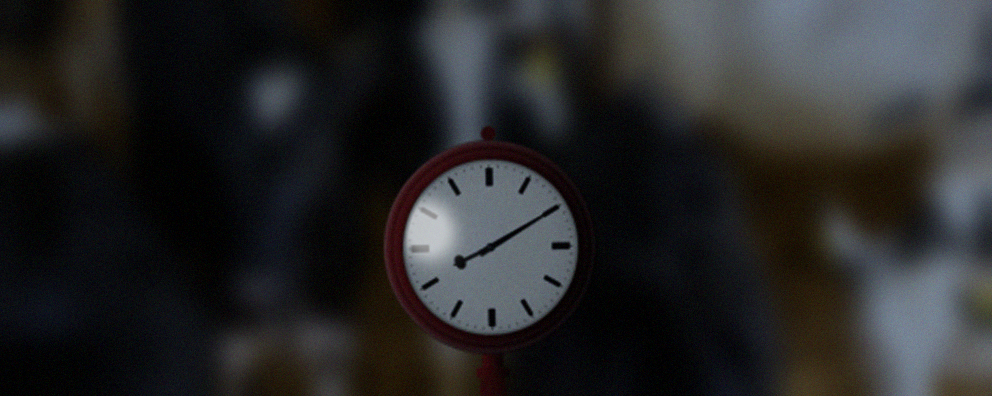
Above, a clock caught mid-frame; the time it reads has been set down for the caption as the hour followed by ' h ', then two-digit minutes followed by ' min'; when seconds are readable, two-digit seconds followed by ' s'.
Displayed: 8 h 10 min
